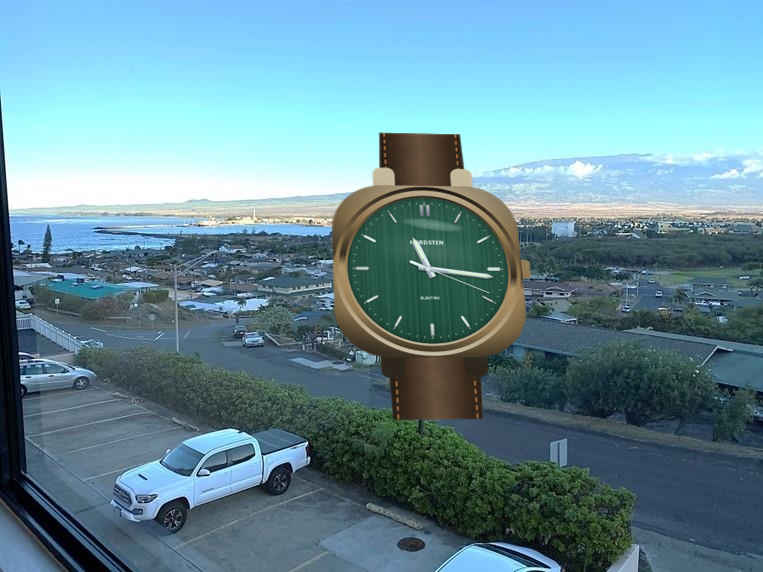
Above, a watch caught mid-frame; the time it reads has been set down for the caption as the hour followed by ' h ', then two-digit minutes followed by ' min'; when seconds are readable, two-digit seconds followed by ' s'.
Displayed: 11 h 16 min 19 s
